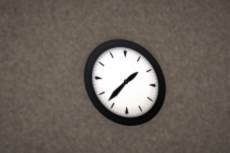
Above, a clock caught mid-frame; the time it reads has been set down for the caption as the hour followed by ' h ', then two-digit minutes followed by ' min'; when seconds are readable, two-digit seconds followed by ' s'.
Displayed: 1 h 37 min
